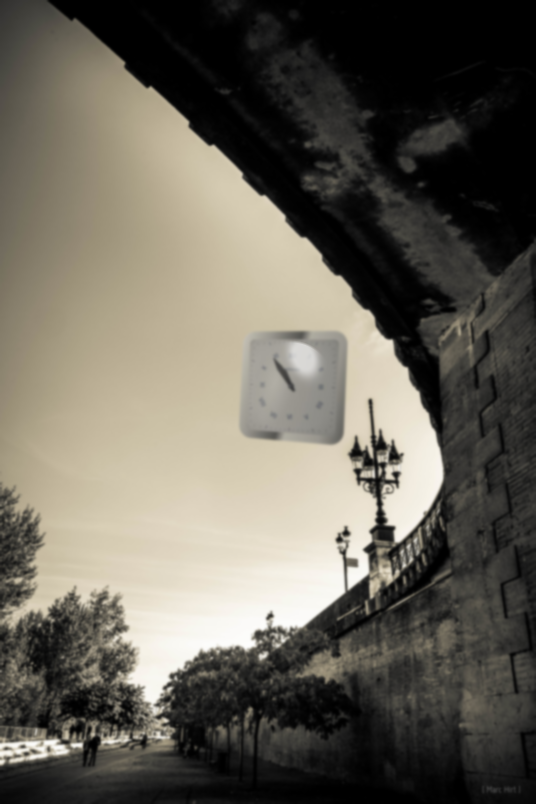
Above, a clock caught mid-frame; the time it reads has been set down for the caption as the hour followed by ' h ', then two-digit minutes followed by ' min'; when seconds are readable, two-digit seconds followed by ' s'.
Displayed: 10 h 54 min
